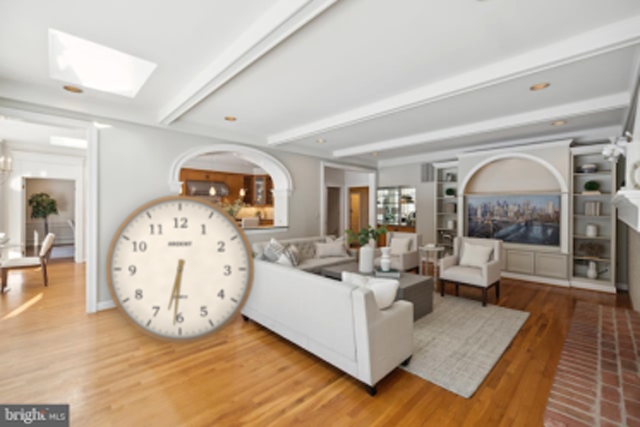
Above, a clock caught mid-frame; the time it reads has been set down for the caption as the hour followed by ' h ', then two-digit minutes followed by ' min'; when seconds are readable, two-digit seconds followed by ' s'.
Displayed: 6 h 31 min
